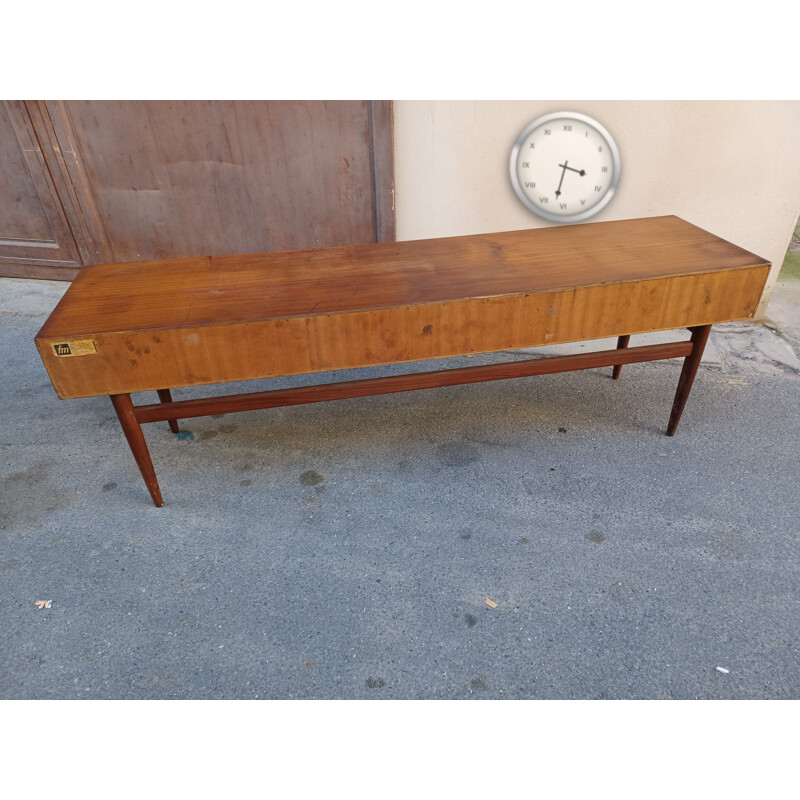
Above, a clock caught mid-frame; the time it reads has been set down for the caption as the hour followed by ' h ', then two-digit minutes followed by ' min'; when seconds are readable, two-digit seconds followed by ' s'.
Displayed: 3 h 32 min
